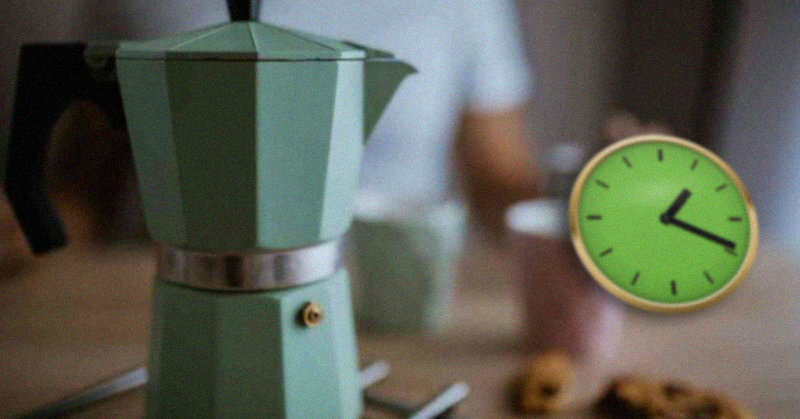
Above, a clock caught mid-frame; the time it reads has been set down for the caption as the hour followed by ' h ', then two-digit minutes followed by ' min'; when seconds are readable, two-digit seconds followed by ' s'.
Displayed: 1 h 19 min
